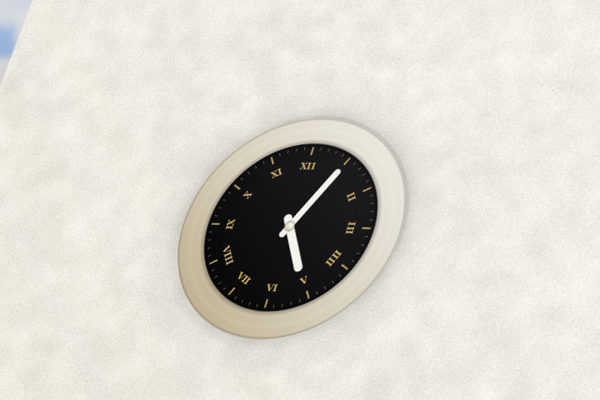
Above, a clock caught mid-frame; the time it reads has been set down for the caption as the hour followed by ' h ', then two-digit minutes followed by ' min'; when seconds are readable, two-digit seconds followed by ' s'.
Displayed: 5 h 05 min
